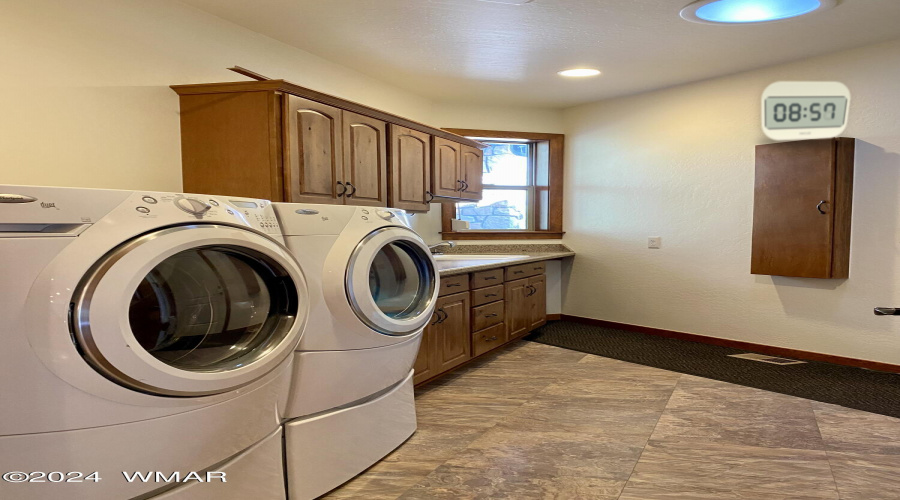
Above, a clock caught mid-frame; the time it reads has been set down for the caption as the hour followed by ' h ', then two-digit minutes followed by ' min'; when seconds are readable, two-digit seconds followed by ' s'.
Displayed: 8 h 57 min
